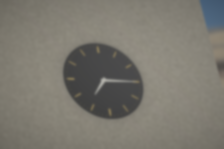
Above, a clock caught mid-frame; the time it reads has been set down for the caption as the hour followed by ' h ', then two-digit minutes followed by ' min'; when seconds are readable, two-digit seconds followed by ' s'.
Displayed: 7 h 15 min
